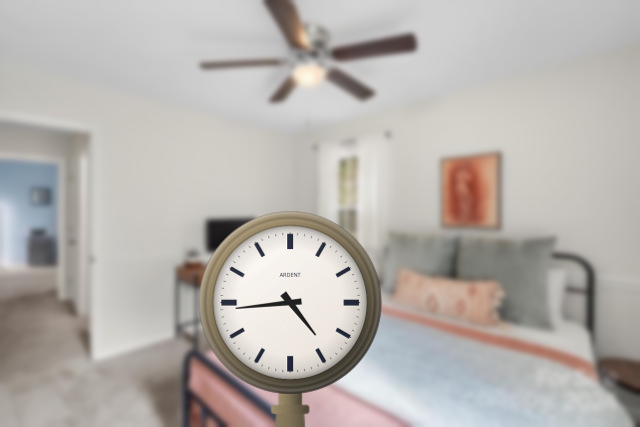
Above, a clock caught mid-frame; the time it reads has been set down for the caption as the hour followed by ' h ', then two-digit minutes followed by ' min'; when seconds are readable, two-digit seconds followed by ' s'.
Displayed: 4 h 44 min
